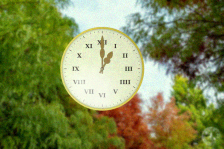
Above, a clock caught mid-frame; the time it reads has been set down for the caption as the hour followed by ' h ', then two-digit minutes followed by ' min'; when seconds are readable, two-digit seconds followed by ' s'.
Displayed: 1 h 00 min
